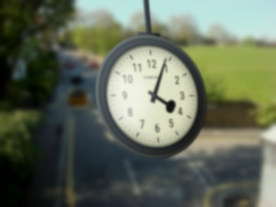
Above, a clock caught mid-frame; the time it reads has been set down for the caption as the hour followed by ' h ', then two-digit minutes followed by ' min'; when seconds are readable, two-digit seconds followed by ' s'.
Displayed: 4 h 04 min
